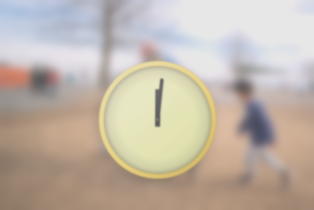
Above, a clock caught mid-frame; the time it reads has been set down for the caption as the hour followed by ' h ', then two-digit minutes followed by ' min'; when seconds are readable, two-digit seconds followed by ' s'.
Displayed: 12 h 01 min
